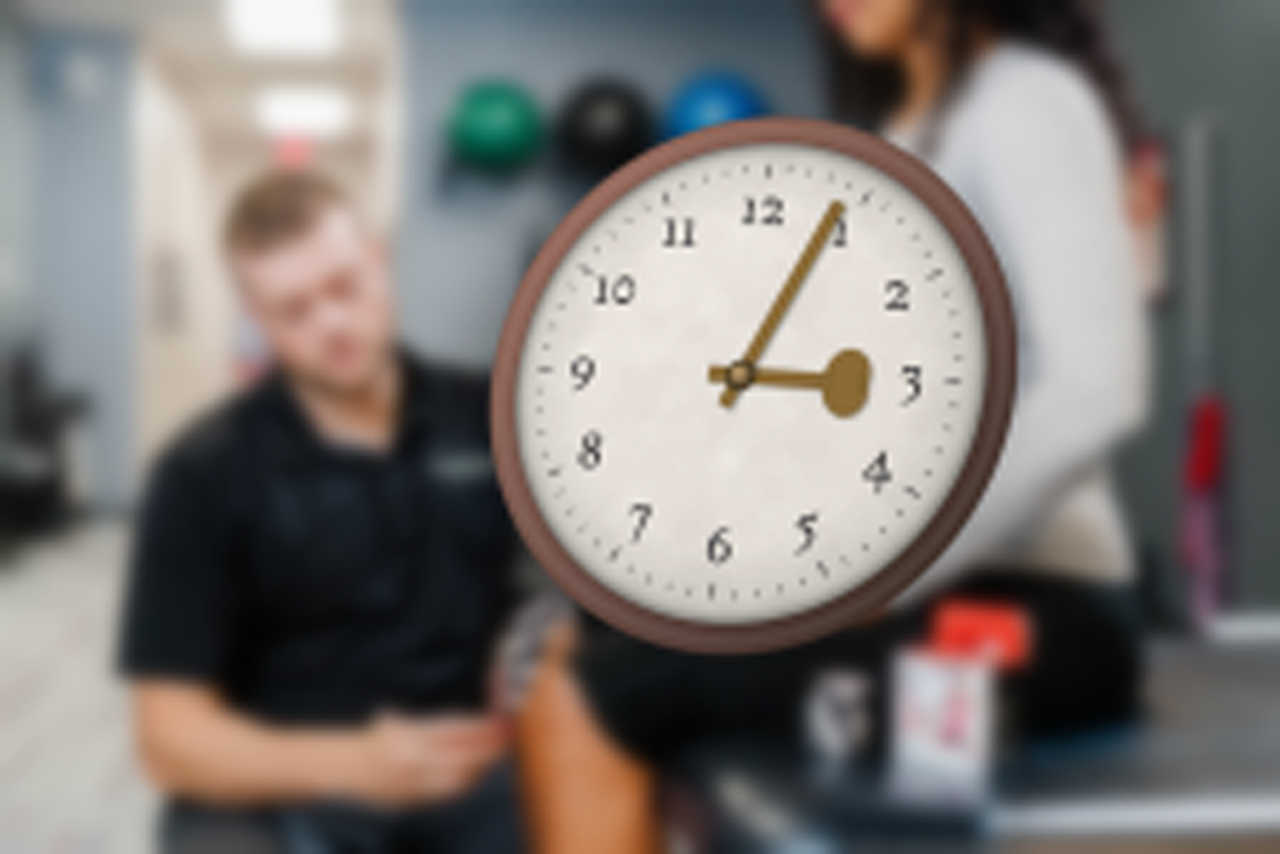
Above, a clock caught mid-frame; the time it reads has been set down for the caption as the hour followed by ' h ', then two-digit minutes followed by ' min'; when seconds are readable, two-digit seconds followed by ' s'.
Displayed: 3 h 04 min
